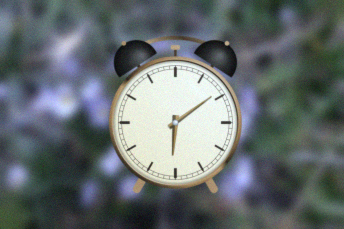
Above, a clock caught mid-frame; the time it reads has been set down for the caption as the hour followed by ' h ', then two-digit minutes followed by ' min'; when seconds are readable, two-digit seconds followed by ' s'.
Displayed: 6 h 09 min
